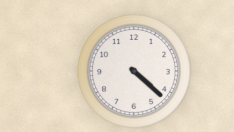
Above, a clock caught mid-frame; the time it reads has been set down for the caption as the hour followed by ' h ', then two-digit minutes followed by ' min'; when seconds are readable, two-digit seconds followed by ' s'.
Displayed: 4 h 22 min
